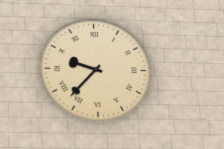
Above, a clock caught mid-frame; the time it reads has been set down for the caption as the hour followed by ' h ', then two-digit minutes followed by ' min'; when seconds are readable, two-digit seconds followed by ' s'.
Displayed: 9 h 37 min
